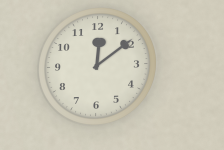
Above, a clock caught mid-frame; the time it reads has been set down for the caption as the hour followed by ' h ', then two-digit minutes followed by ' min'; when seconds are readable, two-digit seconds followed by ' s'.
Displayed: 12 h 09 min
